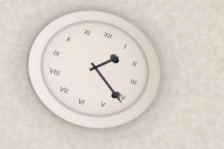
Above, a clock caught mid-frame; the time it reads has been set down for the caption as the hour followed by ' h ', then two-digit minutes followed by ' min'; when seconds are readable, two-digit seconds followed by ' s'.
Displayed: 1 h 21 min
